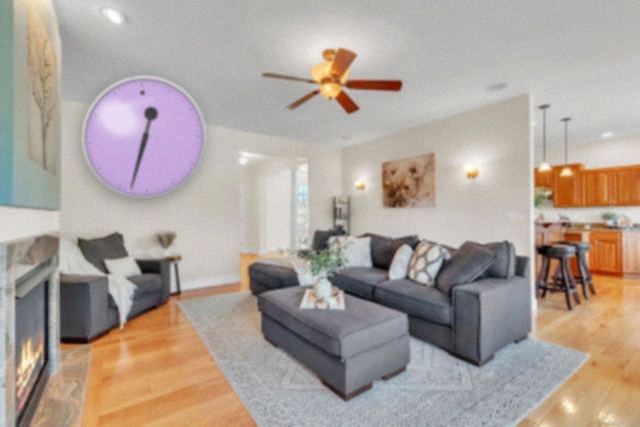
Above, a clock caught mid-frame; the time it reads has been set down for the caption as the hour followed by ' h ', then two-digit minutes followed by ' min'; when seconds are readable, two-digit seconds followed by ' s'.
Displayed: 12 h 33 min
